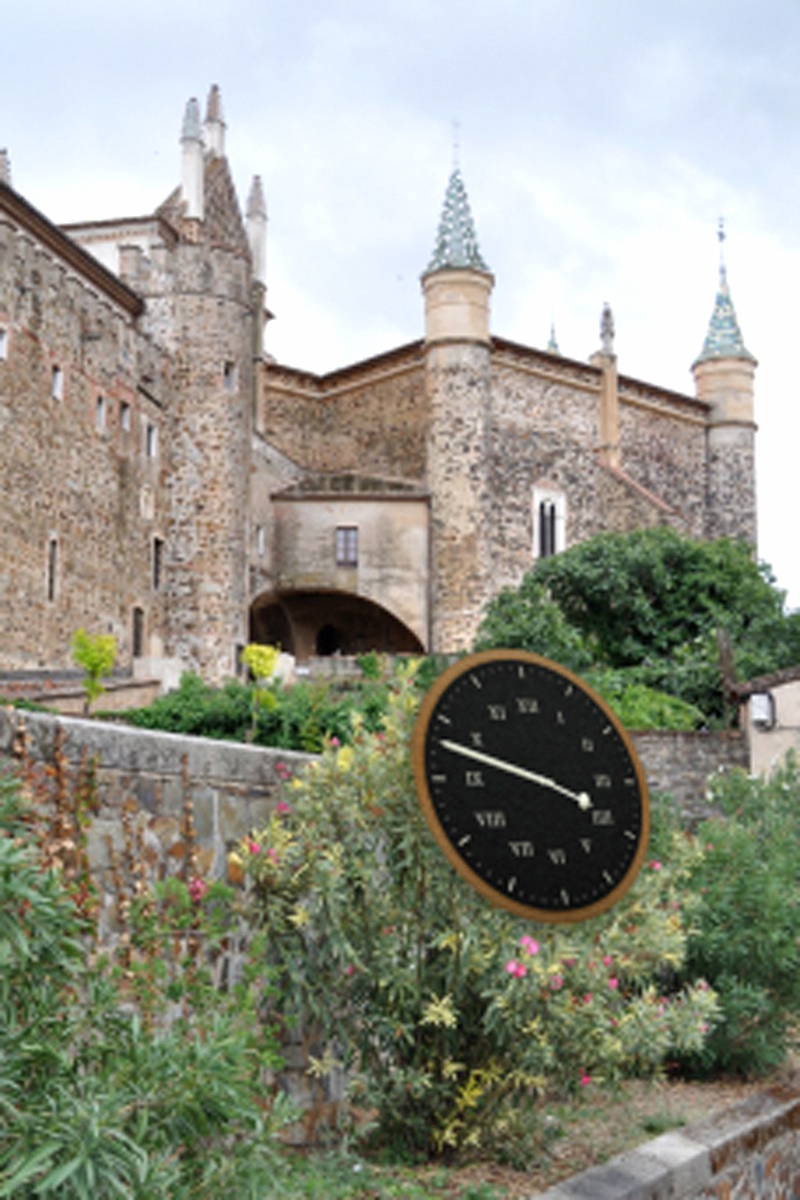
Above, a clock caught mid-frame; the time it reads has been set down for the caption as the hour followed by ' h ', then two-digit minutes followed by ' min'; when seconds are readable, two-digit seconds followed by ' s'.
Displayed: 3 h 48 min
